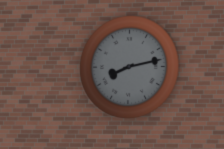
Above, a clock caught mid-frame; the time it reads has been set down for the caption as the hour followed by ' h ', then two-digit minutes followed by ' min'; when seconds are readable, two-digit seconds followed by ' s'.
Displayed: 8 h 13 min
